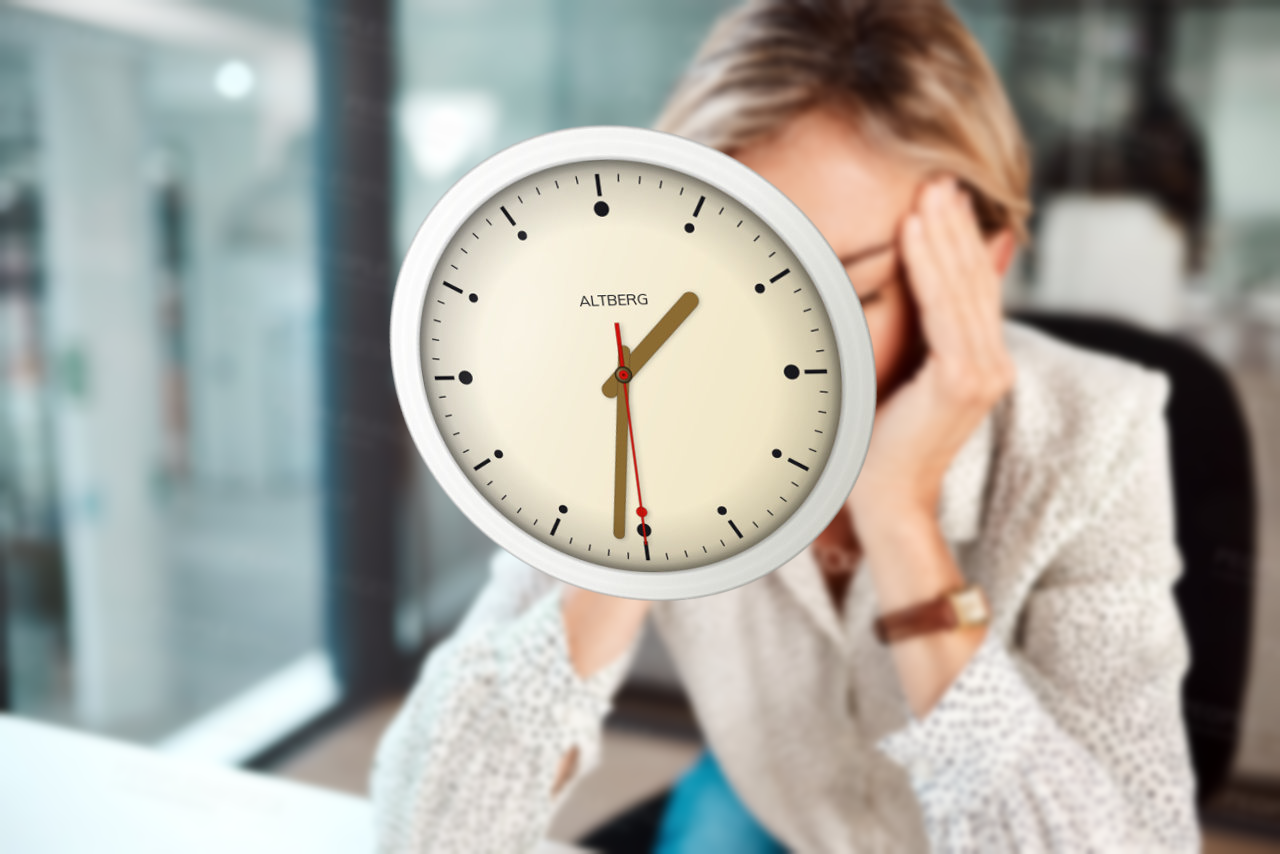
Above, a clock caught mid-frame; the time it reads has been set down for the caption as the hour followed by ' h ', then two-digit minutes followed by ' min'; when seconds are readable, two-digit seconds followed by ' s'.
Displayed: 1 h 31 min 30 s
